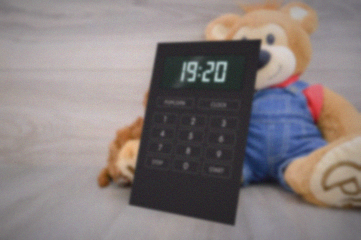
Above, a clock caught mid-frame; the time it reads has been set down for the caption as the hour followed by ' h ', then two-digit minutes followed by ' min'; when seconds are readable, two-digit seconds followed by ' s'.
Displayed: 19 h 20 min
